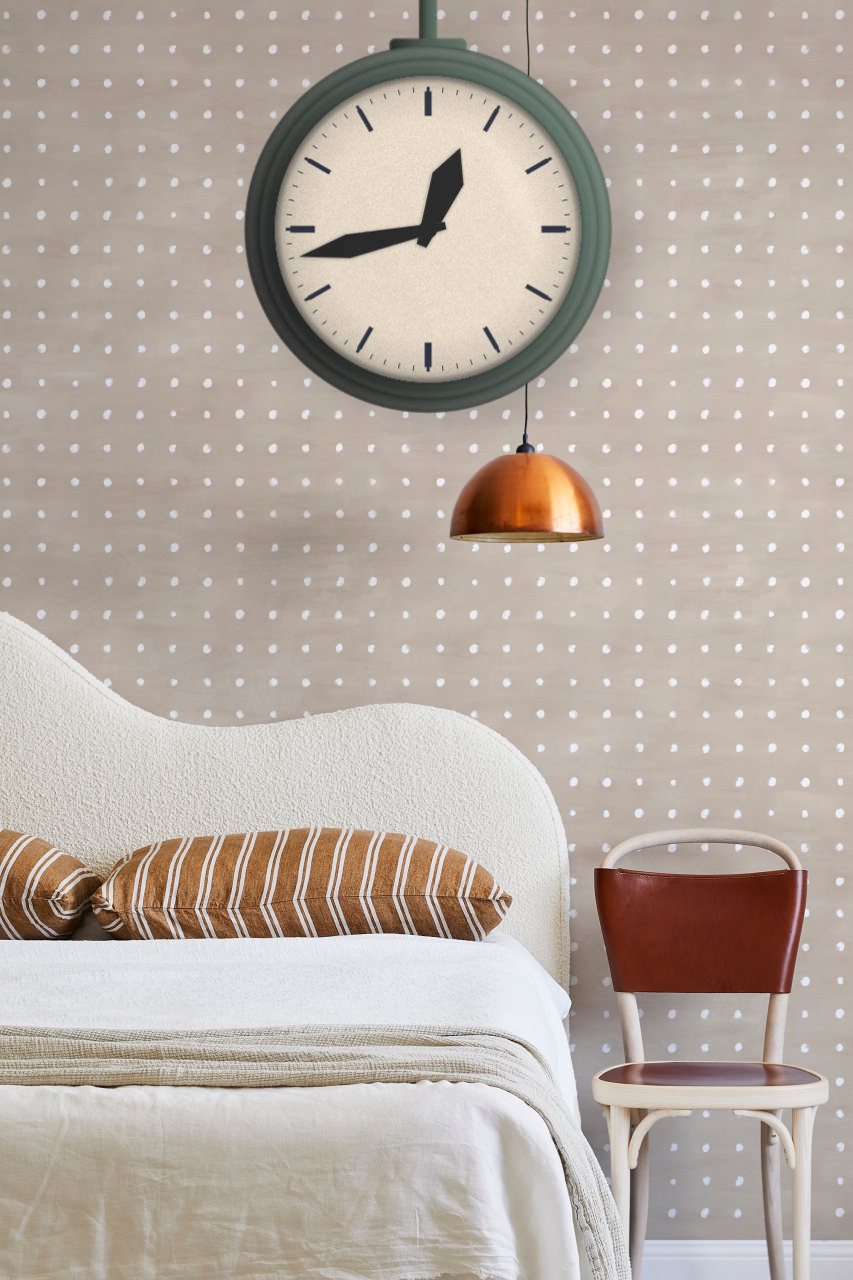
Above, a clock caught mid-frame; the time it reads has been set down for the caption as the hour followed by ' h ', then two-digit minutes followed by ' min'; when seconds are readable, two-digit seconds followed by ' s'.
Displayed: 12 h 43 min
